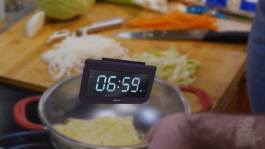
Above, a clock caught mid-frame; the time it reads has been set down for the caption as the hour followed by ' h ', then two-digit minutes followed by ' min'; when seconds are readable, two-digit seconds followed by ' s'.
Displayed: 6 h 59 min
